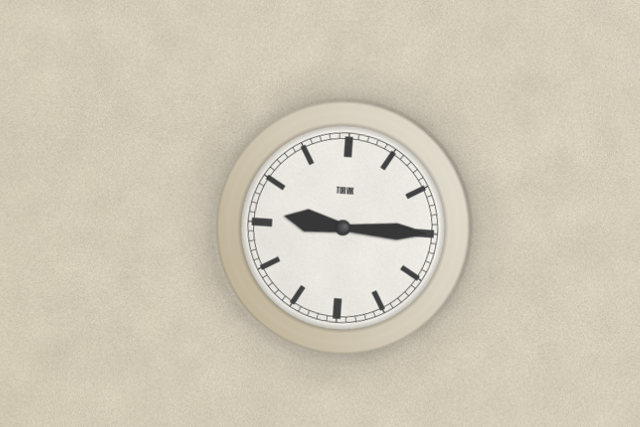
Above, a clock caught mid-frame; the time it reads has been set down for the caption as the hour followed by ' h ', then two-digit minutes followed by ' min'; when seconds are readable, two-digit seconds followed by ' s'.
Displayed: 9 h 15 min
